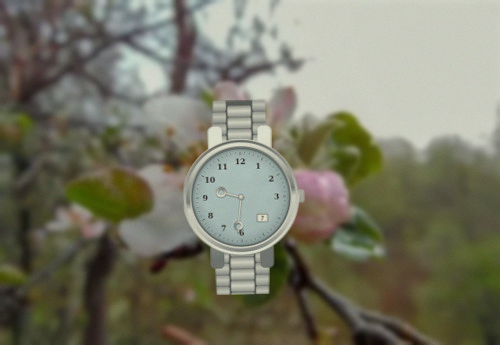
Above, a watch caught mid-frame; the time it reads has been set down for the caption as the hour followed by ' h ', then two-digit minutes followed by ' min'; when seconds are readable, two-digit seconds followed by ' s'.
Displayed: 9 h 31 min
